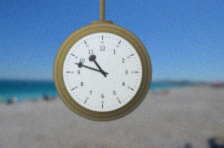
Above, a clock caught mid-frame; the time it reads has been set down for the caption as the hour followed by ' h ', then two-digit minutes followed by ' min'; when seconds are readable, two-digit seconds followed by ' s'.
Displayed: 10 h 48 min
